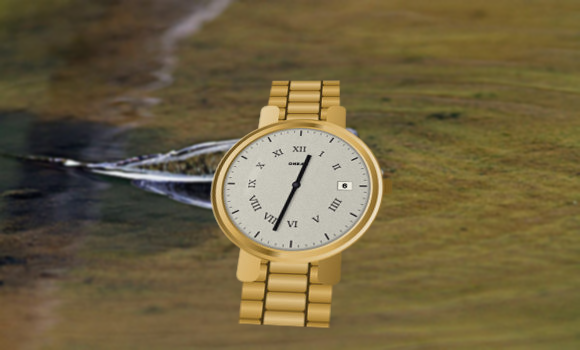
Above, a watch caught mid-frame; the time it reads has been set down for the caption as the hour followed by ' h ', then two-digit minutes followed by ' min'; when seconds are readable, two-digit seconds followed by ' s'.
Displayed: 12 h 33 min
